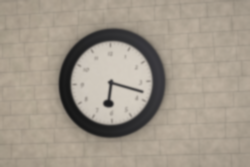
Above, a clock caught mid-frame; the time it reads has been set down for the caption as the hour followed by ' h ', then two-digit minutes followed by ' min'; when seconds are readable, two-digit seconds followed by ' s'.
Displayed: 6 h 18 min
